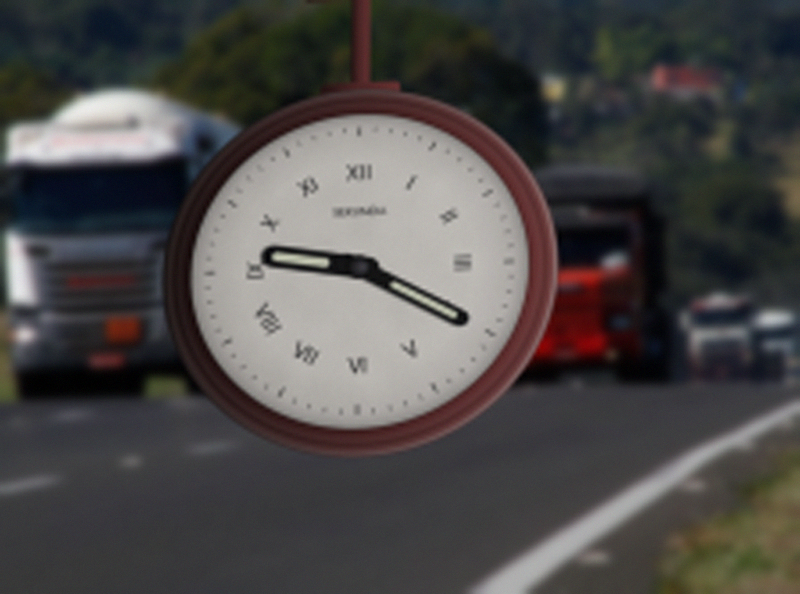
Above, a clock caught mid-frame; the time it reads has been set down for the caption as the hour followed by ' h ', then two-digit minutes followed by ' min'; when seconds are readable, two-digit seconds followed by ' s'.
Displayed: 9 h 20 min
